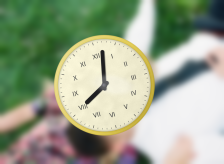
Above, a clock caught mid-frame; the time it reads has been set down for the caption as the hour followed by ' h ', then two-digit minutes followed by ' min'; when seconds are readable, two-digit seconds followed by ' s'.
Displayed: 8 h 02 min
